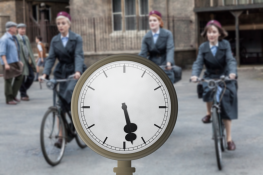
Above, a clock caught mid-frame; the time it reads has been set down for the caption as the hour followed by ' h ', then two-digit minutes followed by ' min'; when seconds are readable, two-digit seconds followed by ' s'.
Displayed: 5 h 28 min
